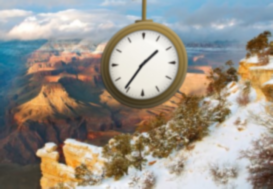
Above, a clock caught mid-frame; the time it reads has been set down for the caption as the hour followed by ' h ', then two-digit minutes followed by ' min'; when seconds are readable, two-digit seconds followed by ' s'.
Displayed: 1 h 36 min
